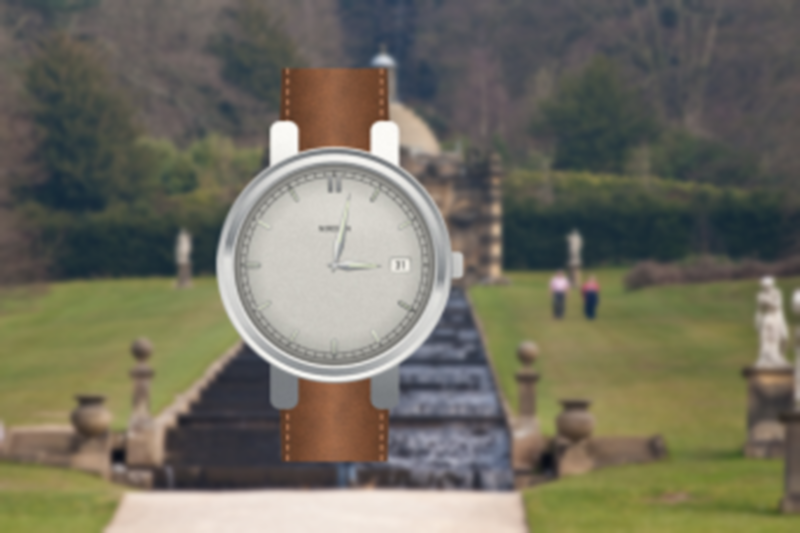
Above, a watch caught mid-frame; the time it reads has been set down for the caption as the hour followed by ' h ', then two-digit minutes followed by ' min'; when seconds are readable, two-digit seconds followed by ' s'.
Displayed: 3 h 02 min
